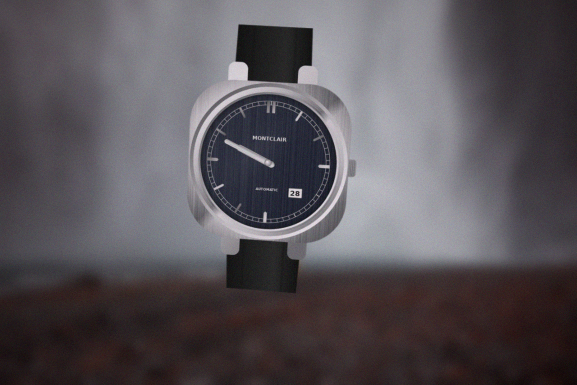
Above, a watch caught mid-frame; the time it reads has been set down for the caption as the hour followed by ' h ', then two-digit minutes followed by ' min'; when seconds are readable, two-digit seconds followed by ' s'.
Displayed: 9 h 49 min
